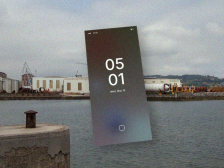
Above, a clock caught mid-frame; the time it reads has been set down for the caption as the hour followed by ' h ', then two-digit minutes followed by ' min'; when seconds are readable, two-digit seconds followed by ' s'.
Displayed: 5 h 01 min
